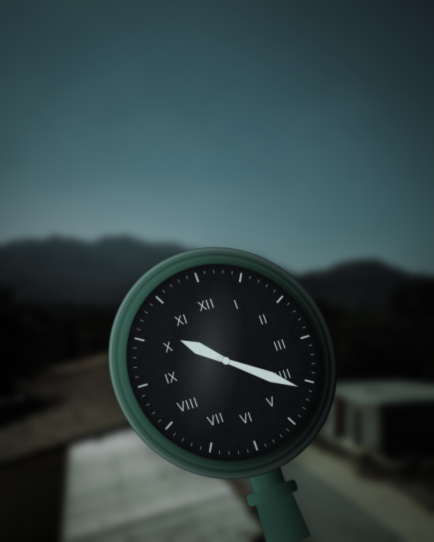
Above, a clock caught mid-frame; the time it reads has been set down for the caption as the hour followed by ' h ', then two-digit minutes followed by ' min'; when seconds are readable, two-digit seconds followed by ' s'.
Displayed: 10 h 21 min
